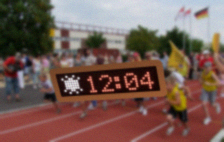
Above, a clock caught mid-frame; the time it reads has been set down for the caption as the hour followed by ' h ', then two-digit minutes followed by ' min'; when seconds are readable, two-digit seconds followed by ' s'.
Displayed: 12 h 04 min
